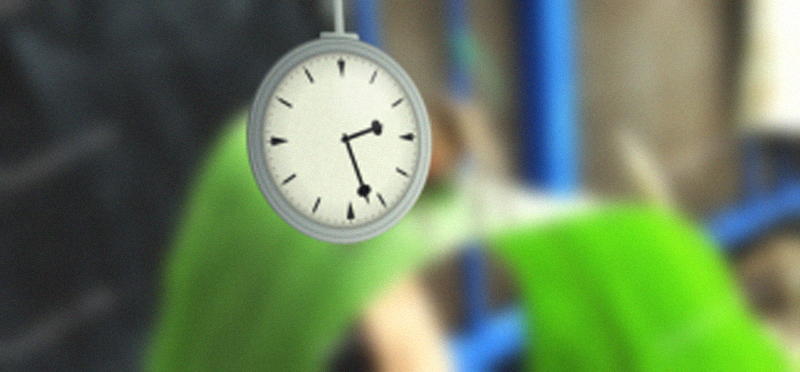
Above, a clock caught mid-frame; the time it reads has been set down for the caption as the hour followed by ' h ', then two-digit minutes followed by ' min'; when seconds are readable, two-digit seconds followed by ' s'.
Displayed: 2 h 27 min
